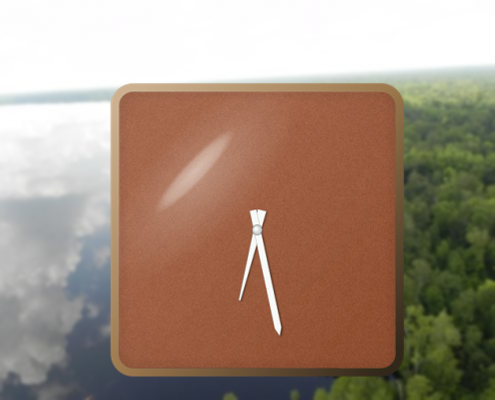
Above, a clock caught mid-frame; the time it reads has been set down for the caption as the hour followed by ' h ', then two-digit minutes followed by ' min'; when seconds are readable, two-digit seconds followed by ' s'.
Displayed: 6 h 28 min
